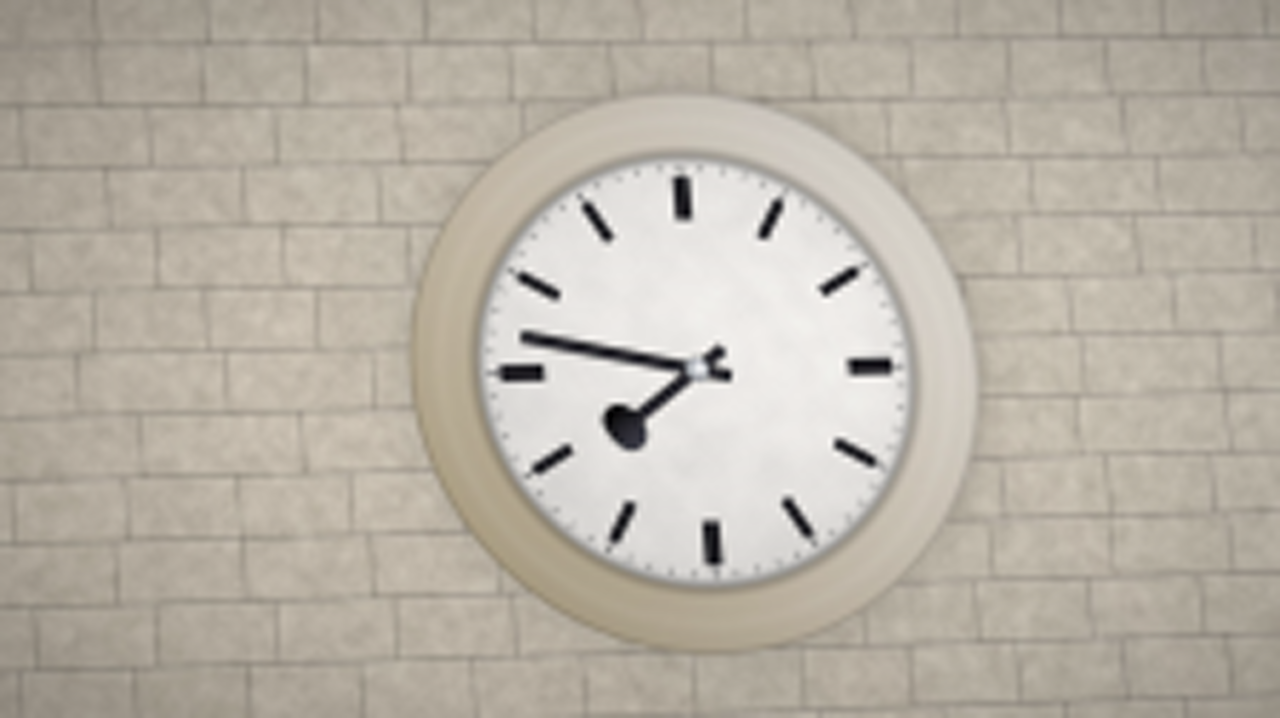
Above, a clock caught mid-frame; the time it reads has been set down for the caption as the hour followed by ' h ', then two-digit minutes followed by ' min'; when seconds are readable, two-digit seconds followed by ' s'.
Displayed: 7 h 47 min
